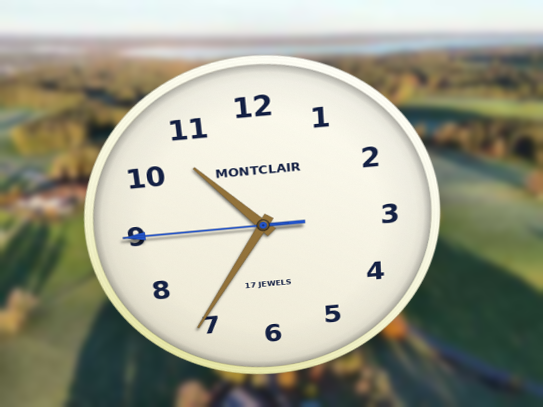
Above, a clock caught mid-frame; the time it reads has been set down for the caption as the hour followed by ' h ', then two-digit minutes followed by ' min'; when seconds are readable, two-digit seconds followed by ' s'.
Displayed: 10 h 35 min 45 s
